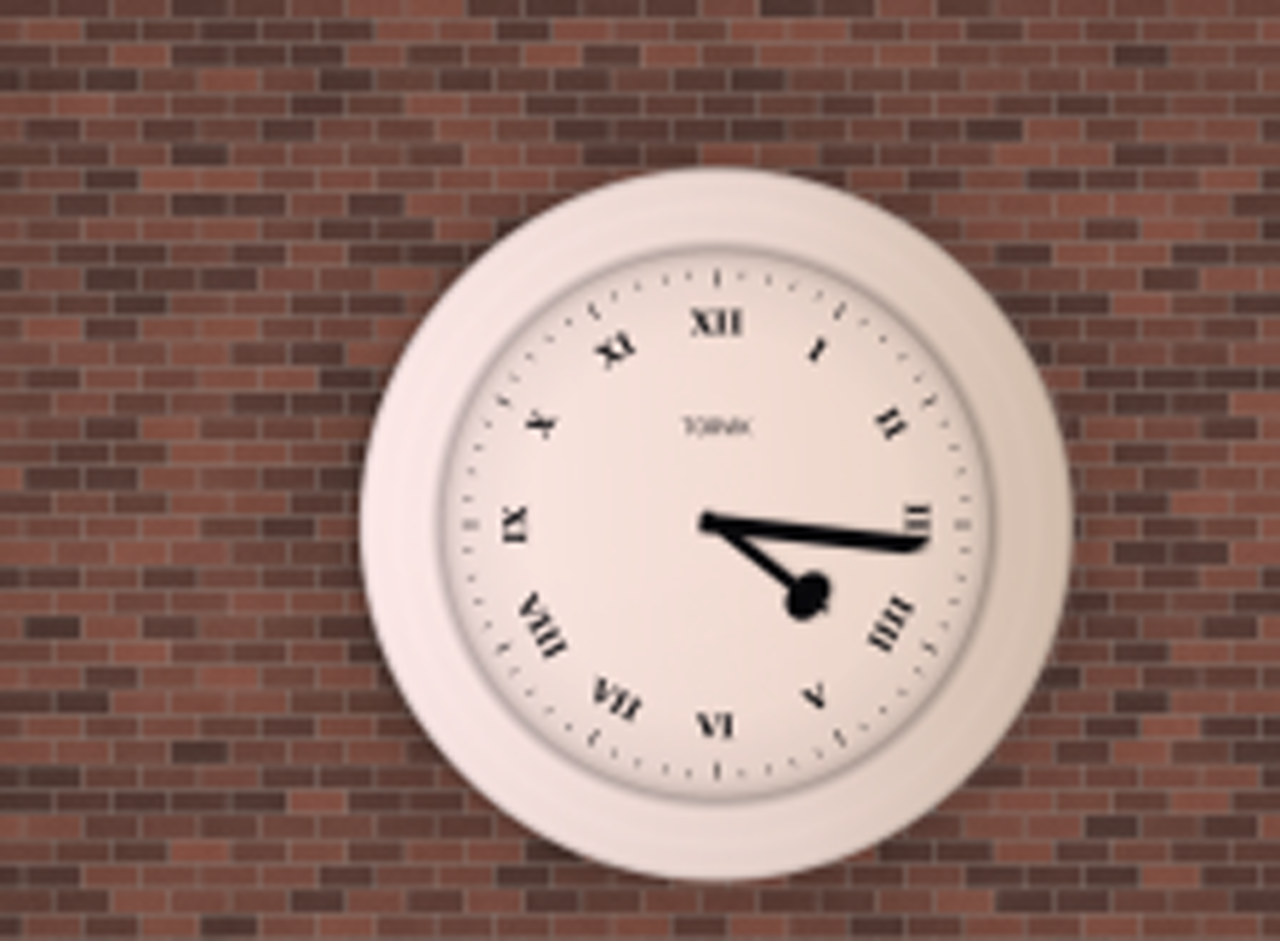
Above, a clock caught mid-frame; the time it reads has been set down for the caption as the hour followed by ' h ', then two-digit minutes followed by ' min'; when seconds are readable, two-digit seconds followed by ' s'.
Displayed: 4 h 16 min
